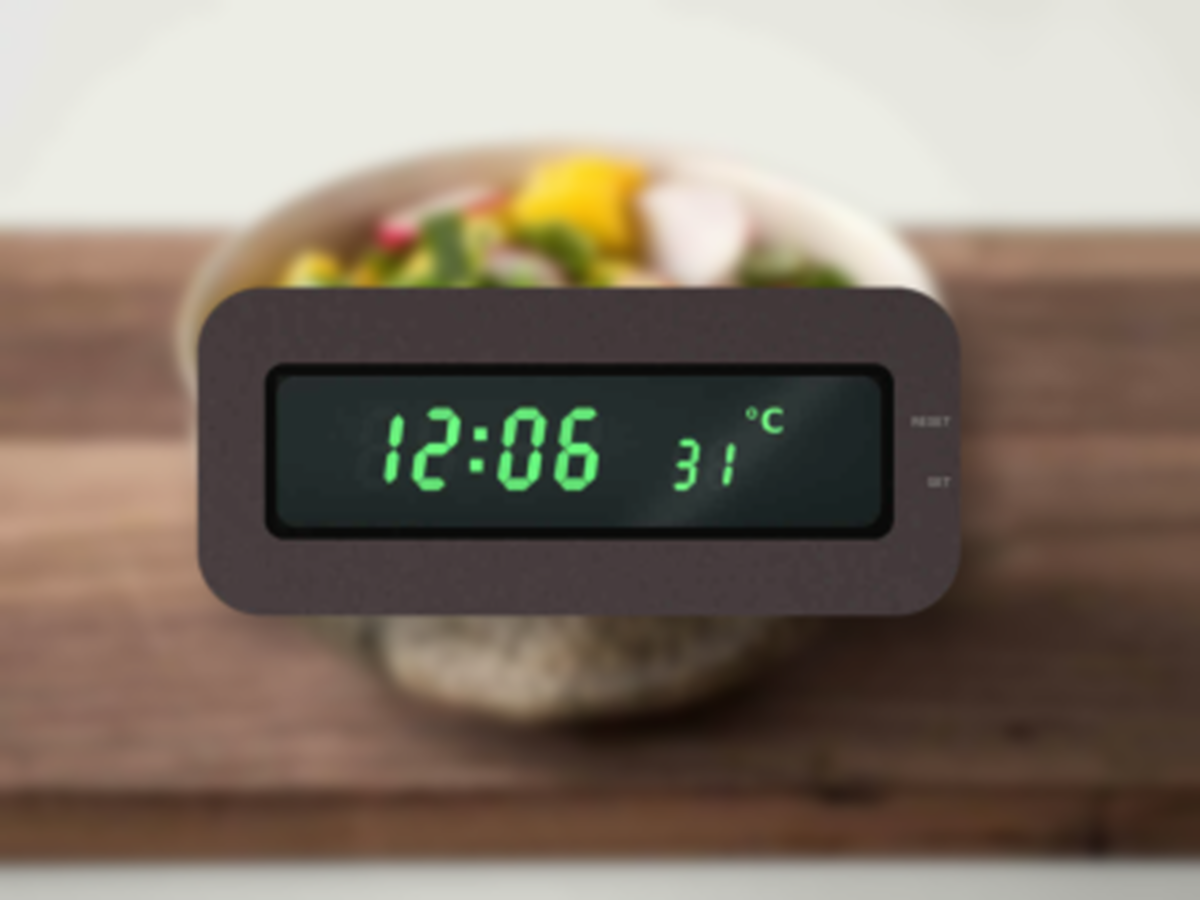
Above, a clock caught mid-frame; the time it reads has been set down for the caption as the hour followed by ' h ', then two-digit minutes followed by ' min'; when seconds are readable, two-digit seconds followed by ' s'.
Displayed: 12 h 06 min
